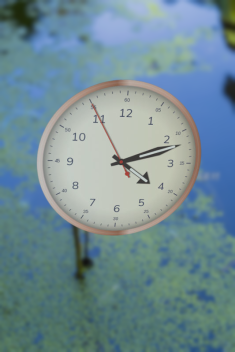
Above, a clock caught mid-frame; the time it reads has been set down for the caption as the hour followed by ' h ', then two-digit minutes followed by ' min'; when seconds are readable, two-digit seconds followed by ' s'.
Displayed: 4 h 11 min 55 s
